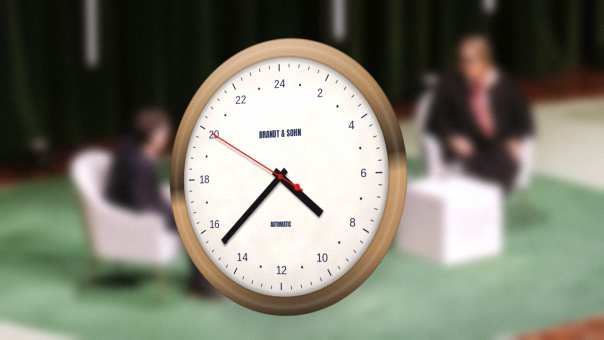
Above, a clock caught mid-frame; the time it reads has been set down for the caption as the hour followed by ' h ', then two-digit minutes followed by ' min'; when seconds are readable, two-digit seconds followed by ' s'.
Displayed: 8 h 37 min 50 s
